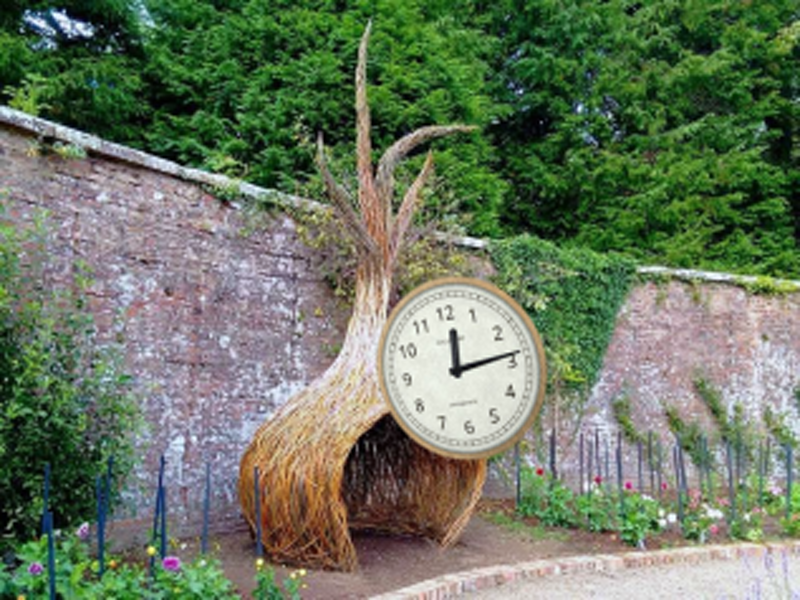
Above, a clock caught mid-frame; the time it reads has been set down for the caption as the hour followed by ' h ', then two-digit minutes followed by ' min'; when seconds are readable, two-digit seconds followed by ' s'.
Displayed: 12 h 14 min
